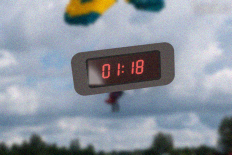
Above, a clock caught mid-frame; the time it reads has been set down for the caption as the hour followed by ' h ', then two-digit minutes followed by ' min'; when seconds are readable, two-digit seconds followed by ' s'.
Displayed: 1 h 18 min
